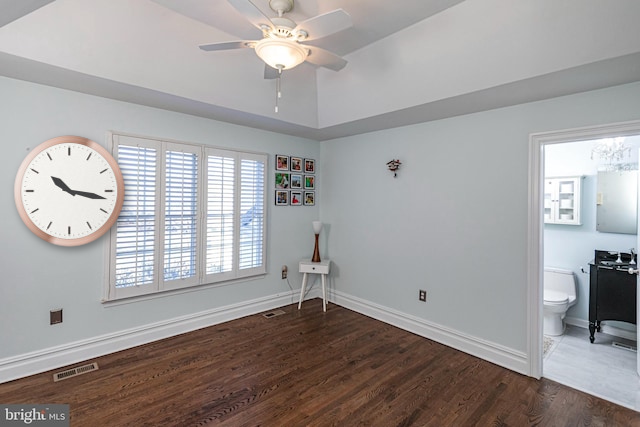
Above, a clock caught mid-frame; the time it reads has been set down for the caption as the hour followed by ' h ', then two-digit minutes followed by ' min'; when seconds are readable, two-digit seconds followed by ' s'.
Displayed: 10 h 17 min
